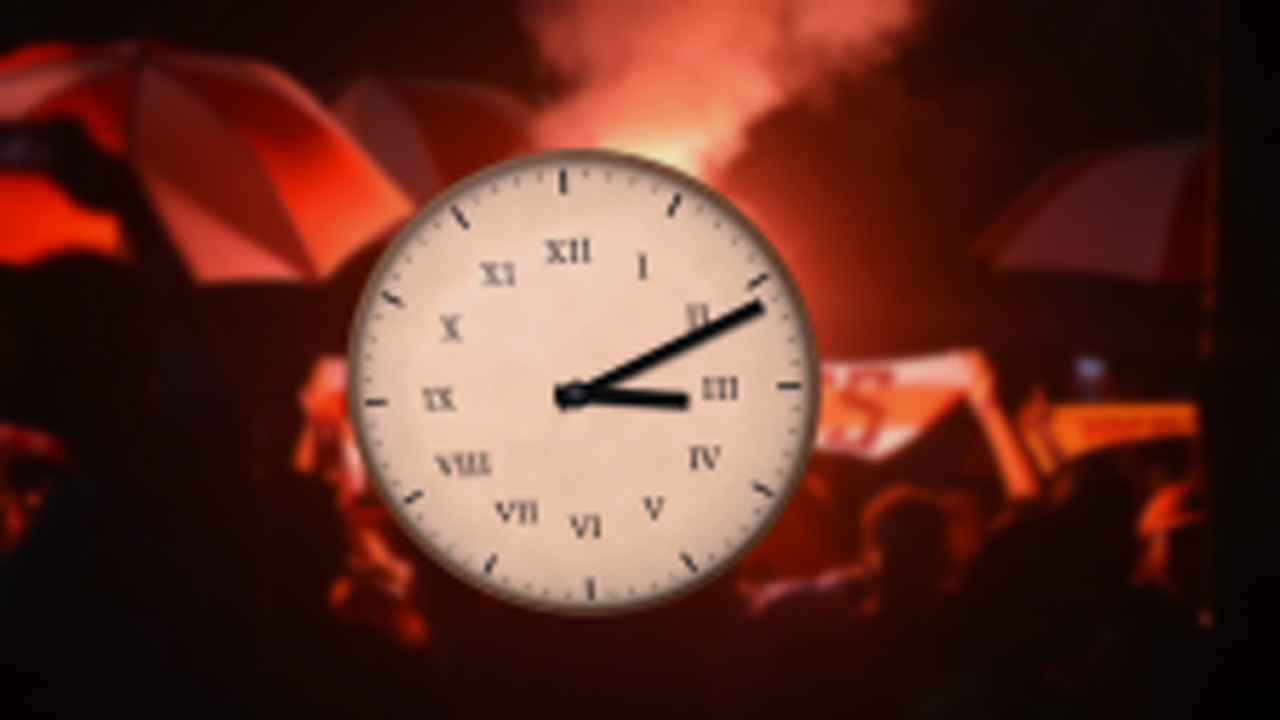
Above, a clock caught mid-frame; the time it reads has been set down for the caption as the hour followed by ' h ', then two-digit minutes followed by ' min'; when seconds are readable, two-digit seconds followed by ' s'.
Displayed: 3 h 11 min
